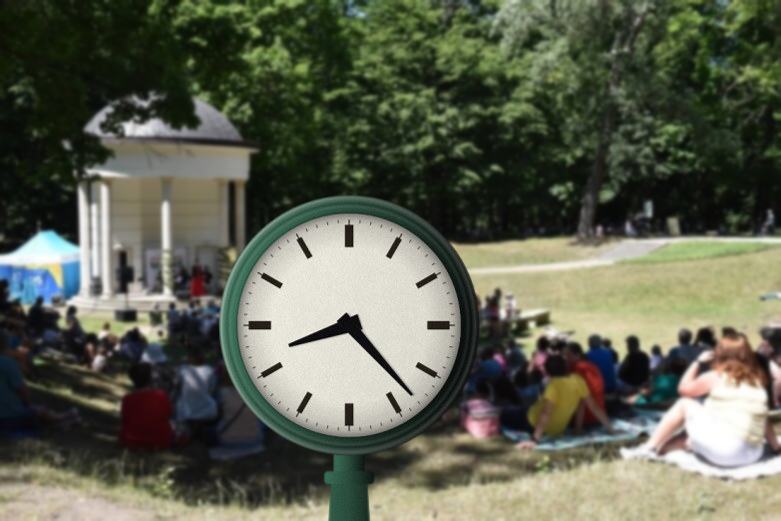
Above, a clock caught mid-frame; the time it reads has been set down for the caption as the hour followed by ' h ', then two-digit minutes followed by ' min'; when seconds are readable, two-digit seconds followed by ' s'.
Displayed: 8 h 23 min
